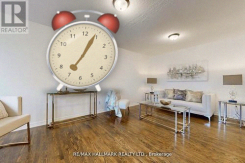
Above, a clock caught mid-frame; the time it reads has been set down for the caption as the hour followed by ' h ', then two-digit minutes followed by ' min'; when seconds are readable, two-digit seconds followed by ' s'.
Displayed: 7 h 04 min
